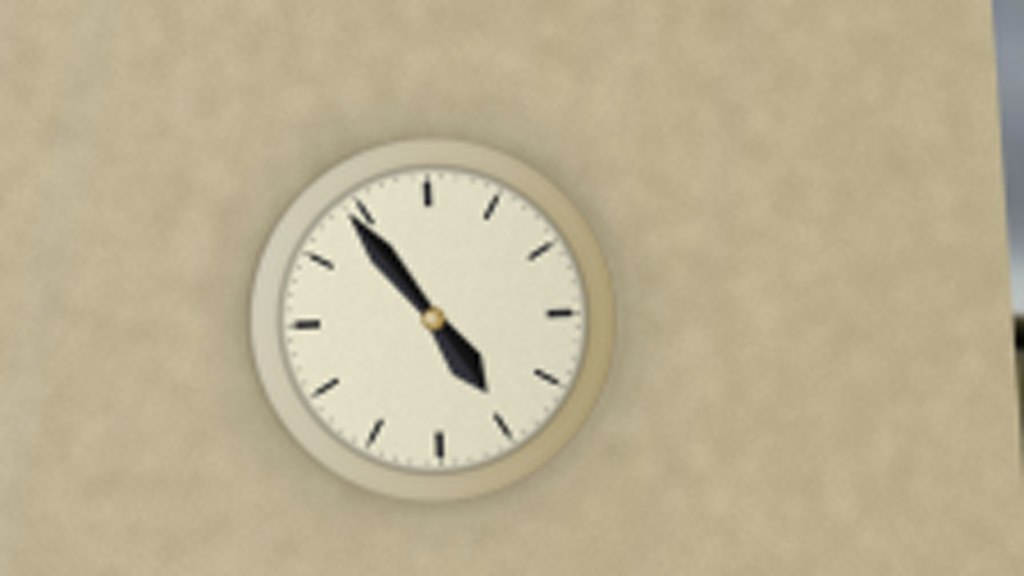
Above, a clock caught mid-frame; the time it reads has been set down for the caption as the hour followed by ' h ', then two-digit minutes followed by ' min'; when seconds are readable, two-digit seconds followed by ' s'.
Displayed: 4 h 54 min
